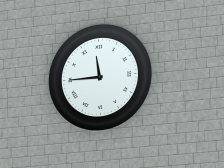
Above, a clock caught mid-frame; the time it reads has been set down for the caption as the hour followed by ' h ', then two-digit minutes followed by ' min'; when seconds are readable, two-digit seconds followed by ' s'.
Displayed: 11 h 45 min
